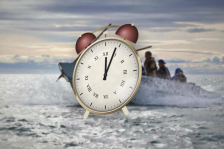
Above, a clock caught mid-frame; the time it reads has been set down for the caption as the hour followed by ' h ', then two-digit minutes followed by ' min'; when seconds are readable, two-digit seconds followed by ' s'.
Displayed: 12 h 04 min
